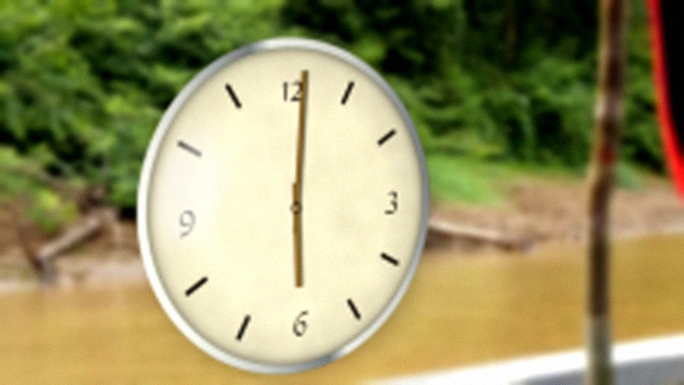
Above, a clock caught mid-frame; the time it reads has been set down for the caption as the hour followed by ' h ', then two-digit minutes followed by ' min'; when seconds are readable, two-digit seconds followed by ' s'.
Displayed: 6 h 01 min
